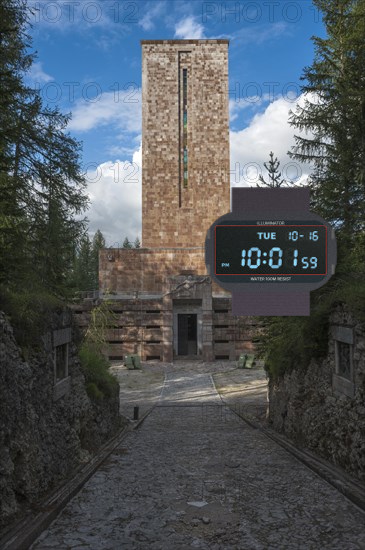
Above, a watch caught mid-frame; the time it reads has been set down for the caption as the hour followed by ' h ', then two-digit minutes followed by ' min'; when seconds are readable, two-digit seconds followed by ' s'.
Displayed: 10 h 01 min 59 s
